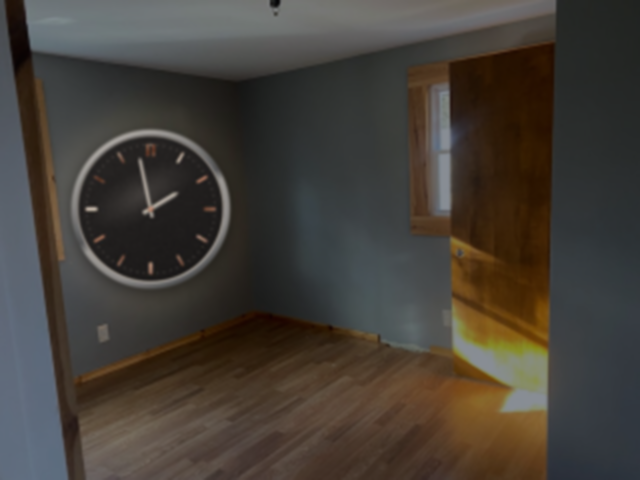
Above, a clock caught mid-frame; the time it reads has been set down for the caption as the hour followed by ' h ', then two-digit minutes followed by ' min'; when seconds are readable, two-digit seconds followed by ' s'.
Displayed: 1 h 58 min
